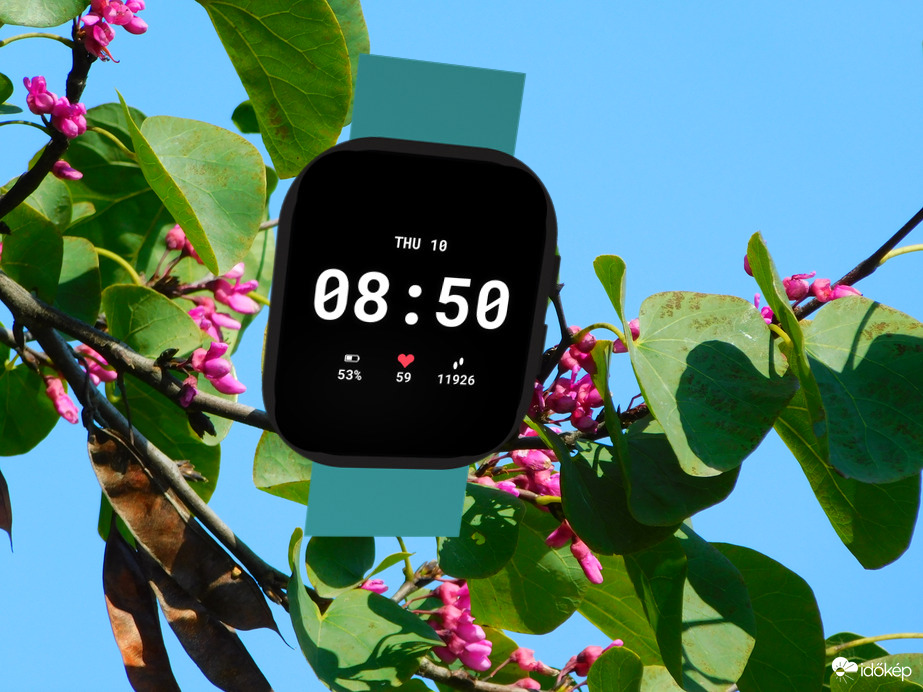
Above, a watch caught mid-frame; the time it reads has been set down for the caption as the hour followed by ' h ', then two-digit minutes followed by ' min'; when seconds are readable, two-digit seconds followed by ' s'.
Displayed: 8 h 50 min
